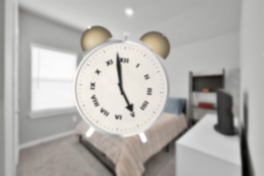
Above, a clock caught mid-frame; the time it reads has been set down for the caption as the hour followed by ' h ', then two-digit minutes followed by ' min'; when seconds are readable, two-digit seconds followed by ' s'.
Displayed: 4 h 58 min
